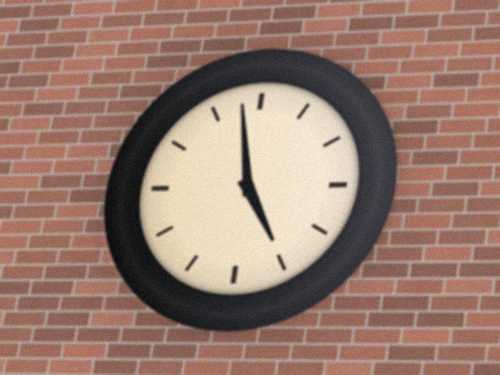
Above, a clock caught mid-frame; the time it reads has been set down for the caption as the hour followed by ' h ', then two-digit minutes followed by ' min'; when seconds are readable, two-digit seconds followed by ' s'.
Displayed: 4 h 58 min
